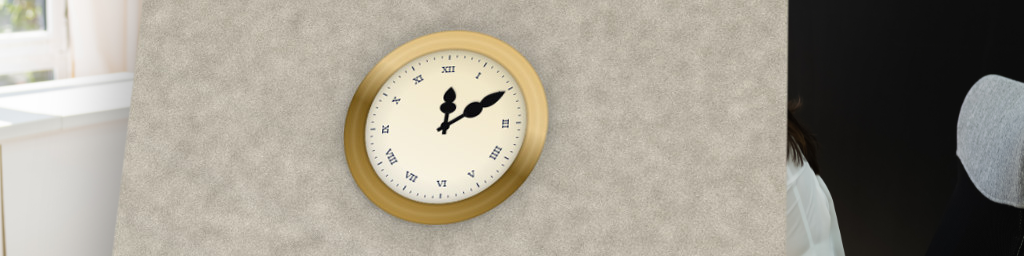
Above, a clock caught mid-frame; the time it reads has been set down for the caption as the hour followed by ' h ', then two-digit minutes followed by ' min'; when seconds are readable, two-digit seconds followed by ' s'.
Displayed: 12 h 10 min
